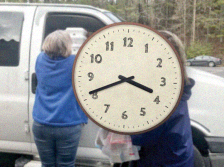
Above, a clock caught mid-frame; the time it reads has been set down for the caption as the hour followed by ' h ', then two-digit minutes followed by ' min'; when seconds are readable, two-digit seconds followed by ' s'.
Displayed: 3 h 41 min
